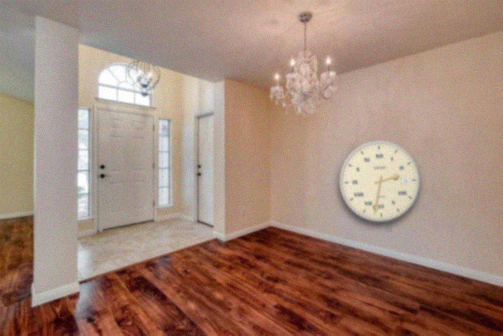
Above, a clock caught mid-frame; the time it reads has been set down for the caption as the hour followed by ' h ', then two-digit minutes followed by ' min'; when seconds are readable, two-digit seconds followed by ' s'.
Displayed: 2 h 32 min
